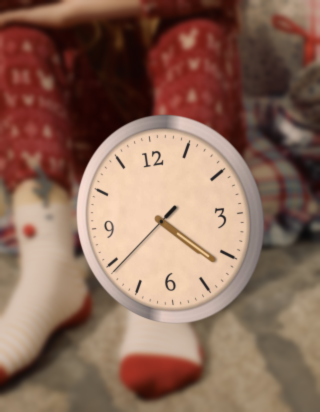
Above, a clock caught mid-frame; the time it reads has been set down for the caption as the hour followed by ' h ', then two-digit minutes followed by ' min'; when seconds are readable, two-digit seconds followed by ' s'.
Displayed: 4 h 21 min 39 s
